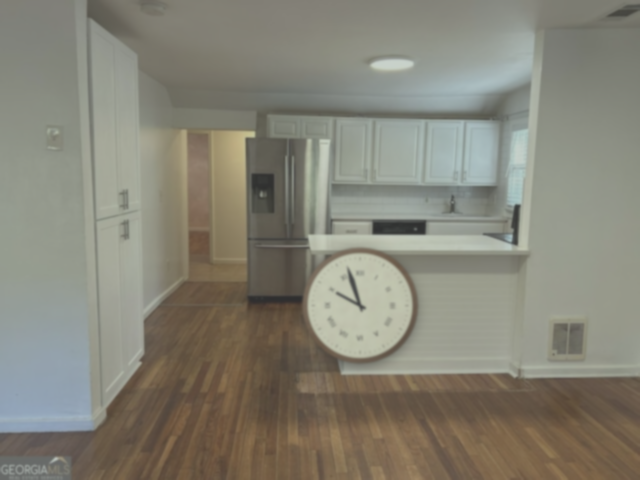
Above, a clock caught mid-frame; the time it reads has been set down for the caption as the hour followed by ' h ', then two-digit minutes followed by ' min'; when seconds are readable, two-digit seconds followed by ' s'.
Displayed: 9 h 57 min
